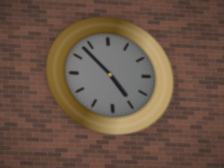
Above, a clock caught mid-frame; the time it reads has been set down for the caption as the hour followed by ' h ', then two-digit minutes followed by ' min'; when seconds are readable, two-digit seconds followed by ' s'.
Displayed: 4 h 53 min
